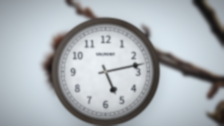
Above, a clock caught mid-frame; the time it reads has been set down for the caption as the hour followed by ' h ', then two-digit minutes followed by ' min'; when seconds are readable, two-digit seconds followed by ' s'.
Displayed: 5 h 13 min
